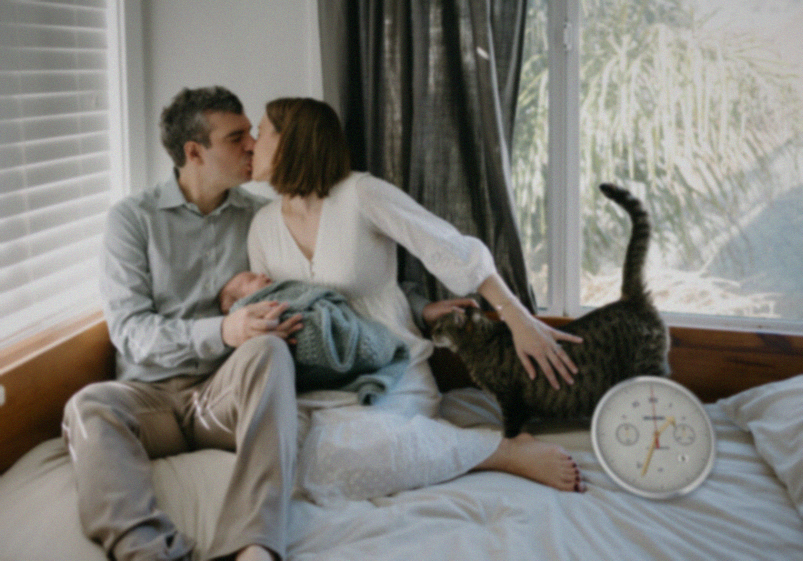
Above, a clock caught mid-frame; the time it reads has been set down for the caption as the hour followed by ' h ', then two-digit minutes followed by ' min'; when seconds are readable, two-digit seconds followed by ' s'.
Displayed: 1 h 34 min
